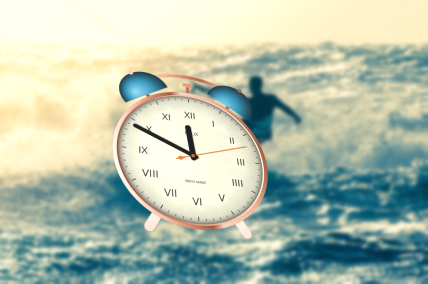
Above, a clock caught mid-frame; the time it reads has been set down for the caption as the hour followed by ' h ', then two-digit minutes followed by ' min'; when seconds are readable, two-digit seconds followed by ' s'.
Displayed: 11 h 49 min 12 s
